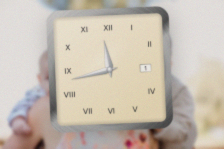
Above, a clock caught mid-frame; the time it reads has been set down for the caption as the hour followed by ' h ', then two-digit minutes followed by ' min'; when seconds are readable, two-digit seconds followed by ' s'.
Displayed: 11 h 43 min
